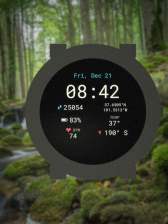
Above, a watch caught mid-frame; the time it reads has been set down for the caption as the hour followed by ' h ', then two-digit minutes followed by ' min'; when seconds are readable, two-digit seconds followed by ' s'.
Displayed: 8 h 42 min
